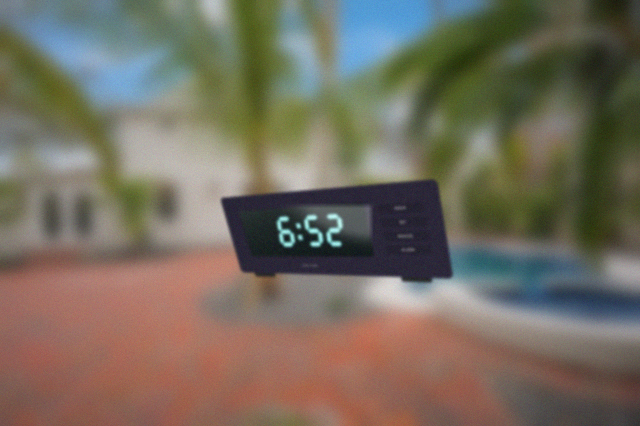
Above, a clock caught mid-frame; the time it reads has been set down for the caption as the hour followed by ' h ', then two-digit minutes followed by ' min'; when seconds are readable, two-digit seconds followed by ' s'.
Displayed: 6 h 52 min
